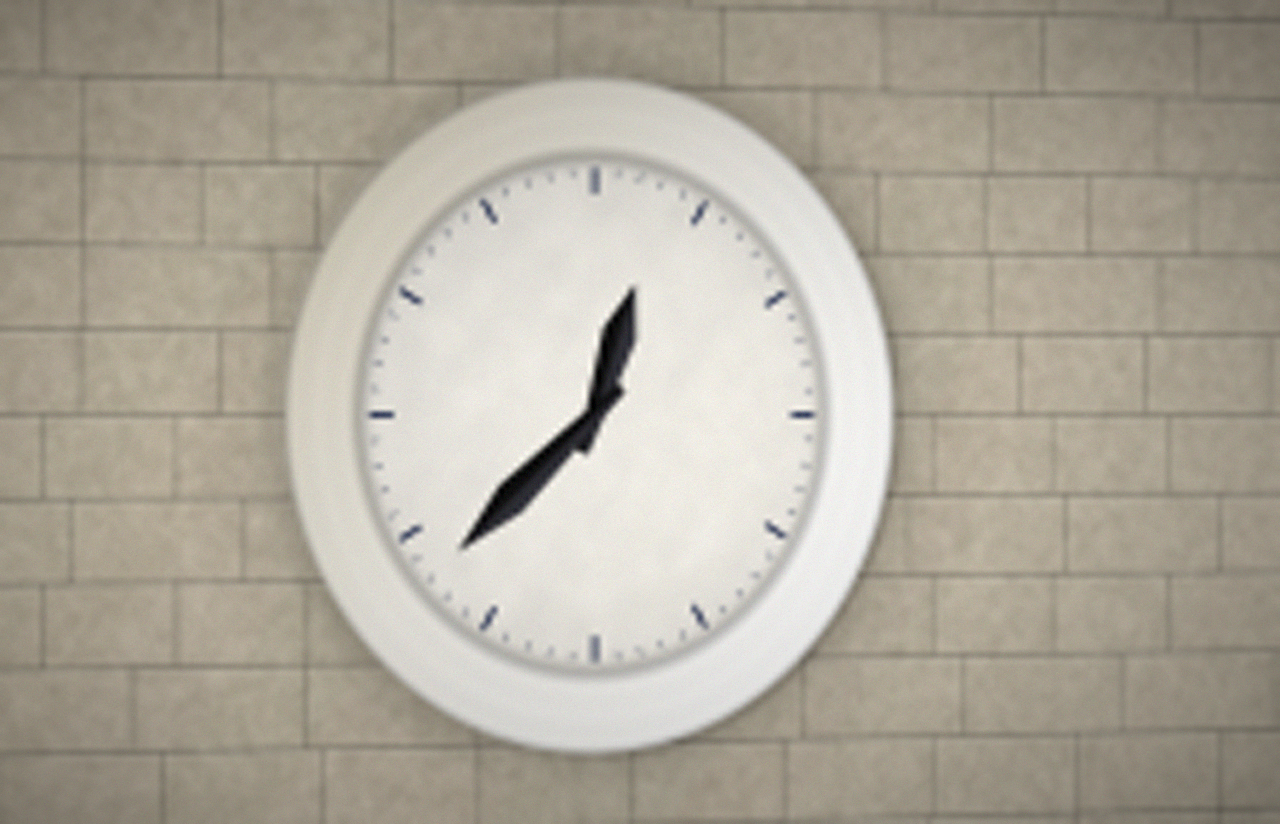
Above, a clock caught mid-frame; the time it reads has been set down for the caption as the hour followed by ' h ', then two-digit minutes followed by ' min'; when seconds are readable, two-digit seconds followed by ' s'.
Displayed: 12 h 38 min
